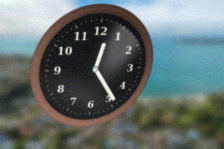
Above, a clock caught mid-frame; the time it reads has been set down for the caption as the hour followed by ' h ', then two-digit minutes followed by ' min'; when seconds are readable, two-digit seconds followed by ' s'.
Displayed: 12 h 24 min
